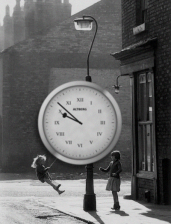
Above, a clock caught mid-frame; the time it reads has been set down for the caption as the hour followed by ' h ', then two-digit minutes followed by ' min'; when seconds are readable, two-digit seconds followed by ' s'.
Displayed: 9 h 52 min
